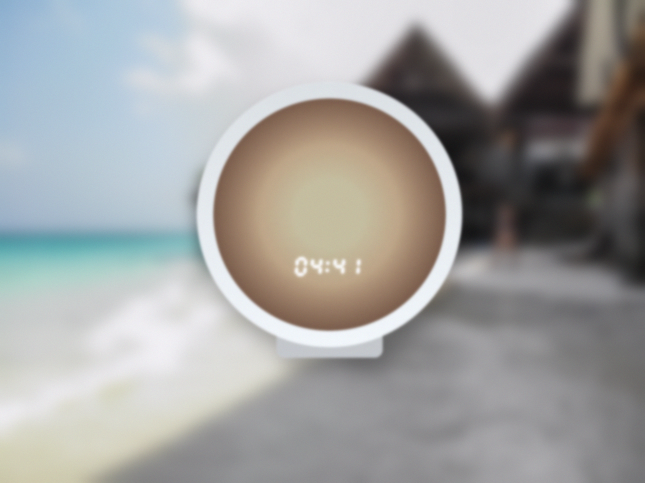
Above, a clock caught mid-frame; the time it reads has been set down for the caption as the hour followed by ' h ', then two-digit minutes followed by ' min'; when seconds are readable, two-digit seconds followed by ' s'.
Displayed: 4 h 41 min
